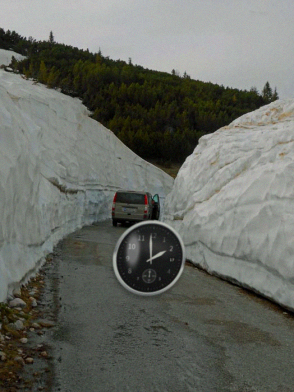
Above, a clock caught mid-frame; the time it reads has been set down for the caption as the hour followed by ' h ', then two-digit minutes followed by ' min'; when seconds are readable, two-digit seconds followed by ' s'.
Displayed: 1 h 59 min
